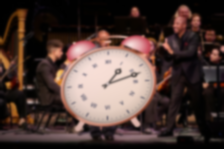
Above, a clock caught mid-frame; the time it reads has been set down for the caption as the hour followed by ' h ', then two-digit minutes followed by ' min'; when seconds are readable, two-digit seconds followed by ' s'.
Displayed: 1 h 12 min
